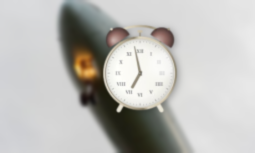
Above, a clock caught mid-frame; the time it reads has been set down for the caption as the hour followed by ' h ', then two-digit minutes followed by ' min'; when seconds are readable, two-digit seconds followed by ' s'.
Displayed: 6 h 58 min
